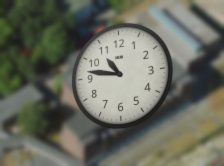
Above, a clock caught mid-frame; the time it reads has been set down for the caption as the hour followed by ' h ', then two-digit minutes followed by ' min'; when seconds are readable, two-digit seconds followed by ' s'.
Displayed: 10 h 47 min
